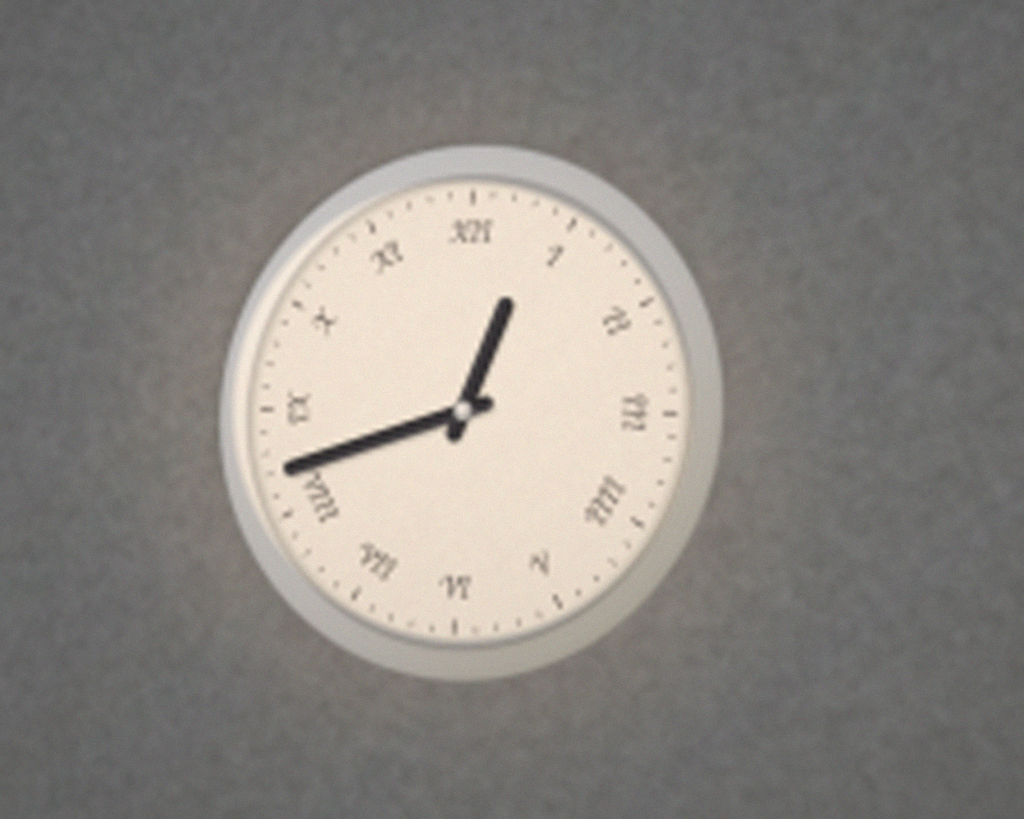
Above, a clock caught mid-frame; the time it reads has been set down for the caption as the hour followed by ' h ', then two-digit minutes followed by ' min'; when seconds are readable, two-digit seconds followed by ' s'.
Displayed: 12 h 42 min
